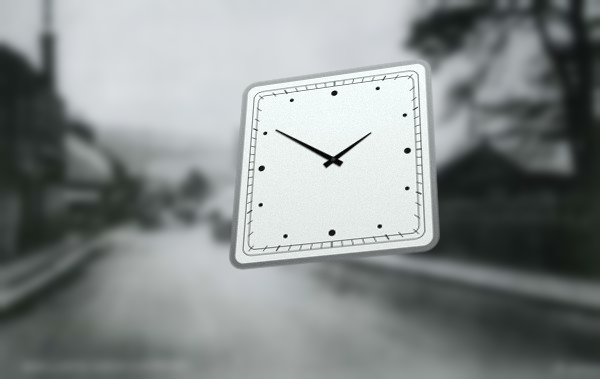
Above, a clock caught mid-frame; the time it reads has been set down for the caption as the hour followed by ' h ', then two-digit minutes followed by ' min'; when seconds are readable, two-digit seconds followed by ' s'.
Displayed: 1 h 51 min
